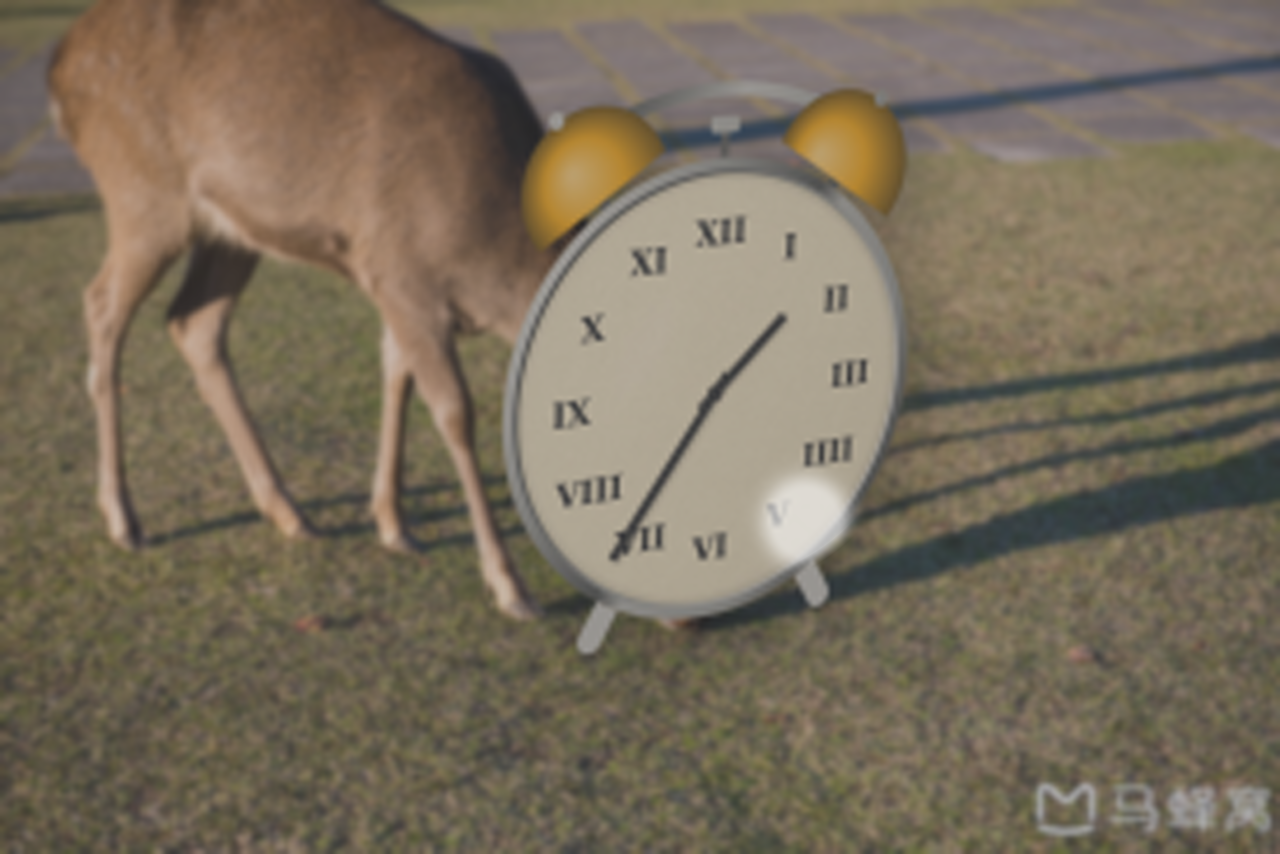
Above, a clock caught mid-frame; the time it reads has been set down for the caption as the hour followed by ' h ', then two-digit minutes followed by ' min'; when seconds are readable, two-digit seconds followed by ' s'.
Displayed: 1 h 36 min
